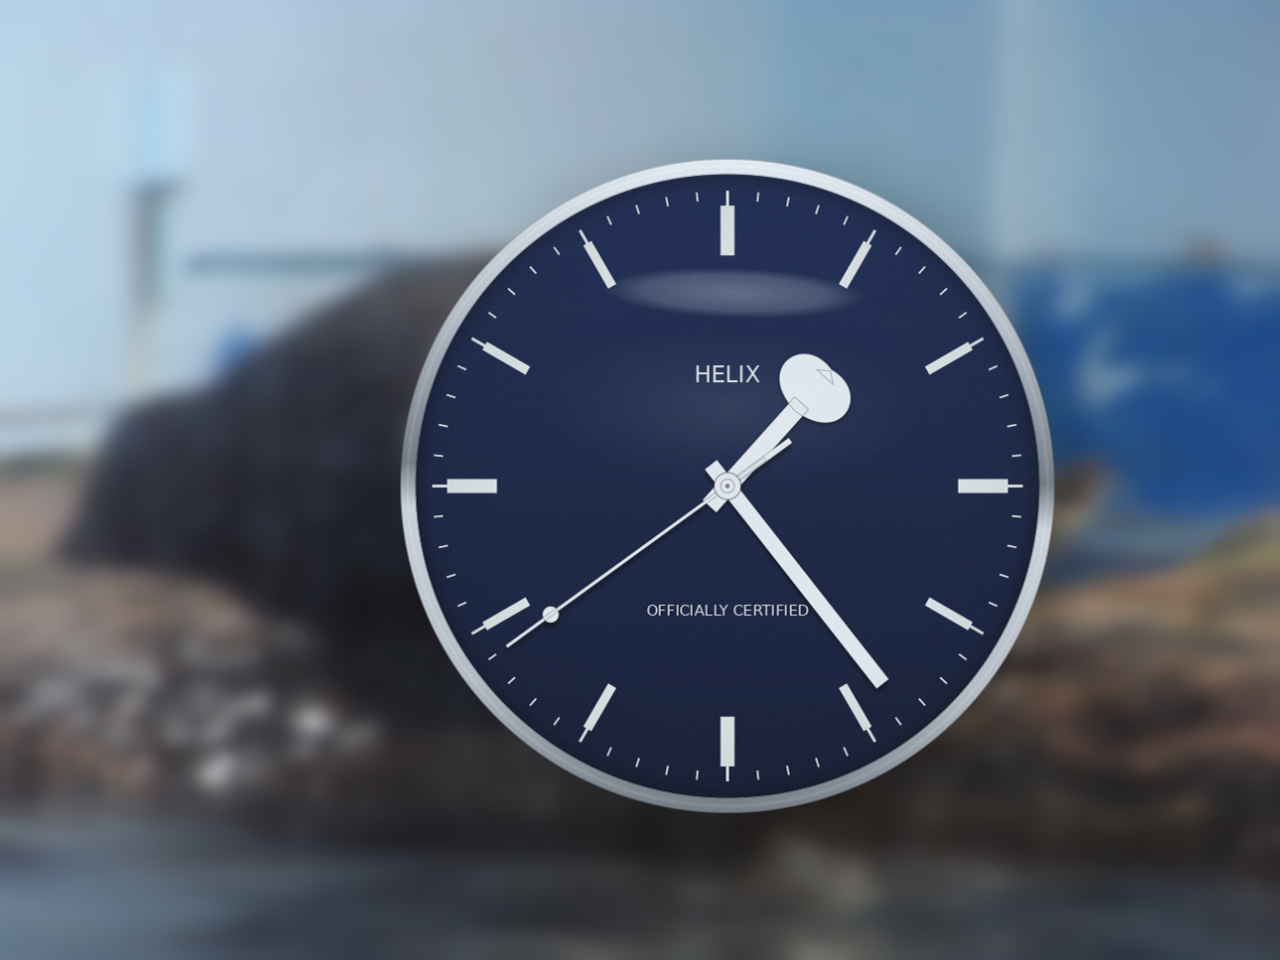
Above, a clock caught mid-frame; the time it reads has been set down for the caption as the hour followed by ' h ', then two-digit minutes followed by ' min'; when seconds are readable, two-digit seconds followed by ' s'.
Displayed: 1 h 23 min 39 s
